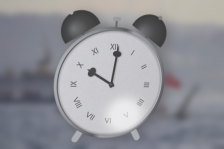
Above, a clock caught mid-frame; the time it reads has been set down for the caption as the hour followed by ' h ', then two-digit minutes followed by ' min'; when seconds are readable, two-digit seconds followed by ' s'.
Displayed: 10 h 01 min
